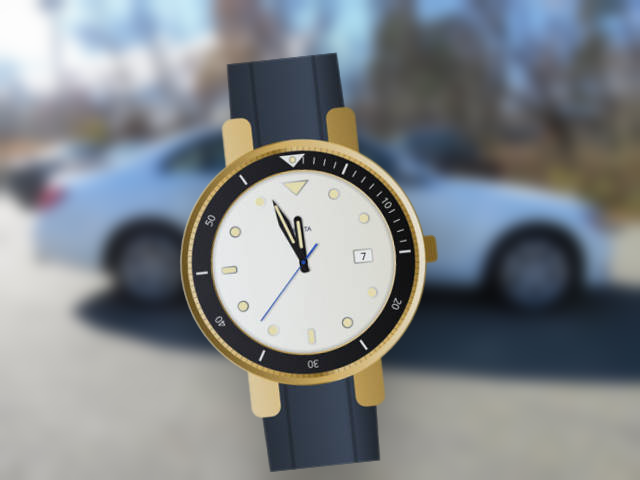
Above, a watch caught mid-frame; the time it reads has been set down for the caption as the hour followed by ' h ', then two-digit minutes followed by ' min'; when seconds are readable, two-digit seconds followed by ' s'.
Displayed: 11 h 56 min 37 s
